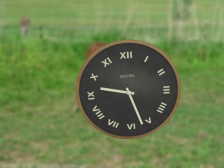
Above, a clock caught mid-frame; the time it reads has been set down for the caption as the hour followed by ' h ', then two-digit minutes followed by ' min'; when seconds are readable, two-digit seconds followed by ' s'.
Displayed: 9 h 27 min
